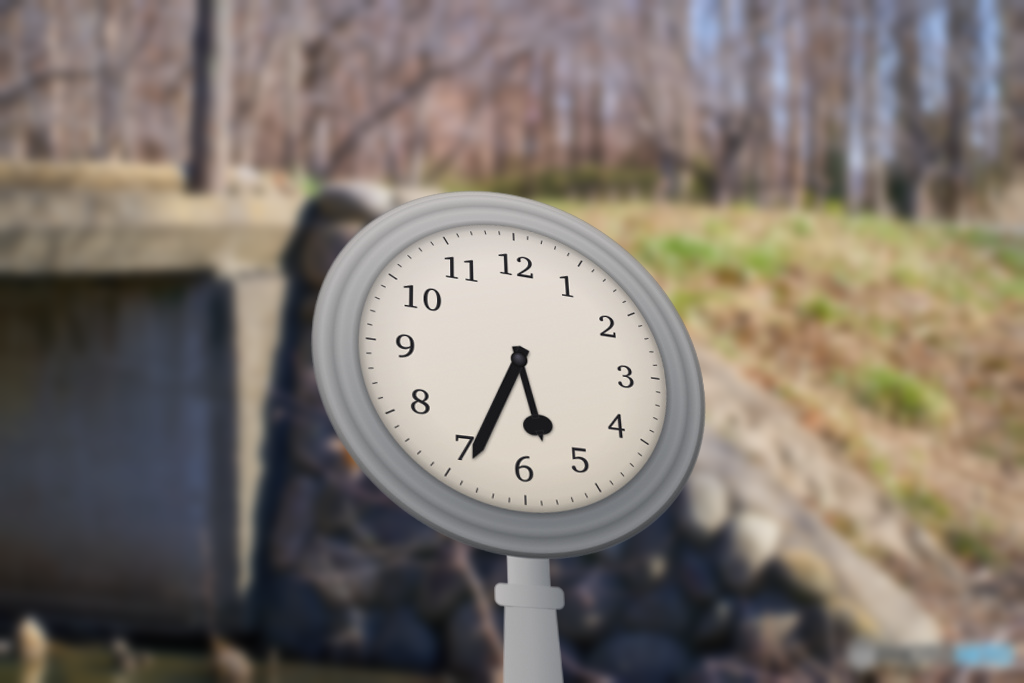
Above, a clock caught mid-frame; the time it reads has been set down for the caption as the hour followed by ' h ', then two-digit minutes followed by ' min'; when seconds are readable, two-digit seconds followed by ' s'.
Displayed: 5 h 34 min
